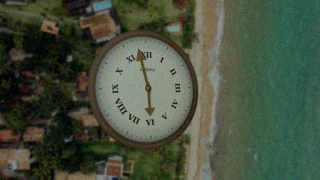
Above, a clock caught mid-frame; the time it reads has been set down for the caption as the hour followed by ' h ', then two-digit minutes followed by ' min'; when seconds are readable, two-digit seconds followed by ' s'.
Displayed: 5 h 58 min
